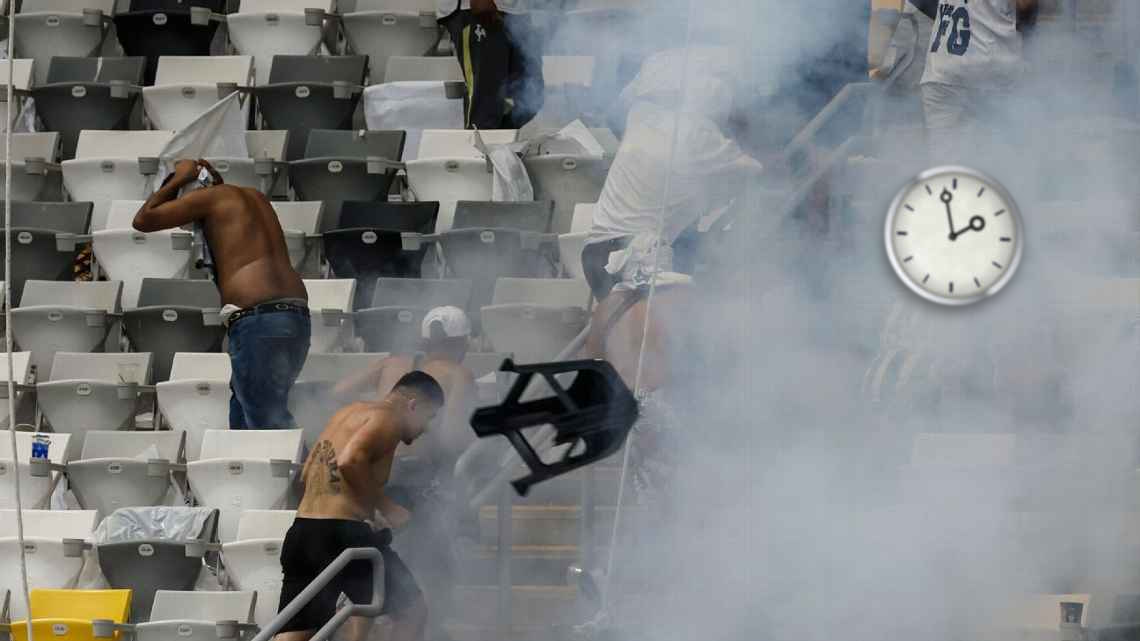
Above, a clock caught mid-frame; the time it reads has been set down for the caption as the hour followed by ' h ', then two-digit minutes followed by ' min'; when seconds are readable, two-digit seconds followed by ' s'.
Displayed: 1 h 58 min
